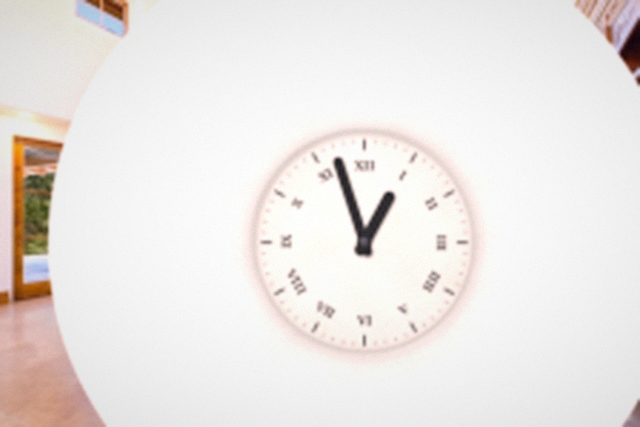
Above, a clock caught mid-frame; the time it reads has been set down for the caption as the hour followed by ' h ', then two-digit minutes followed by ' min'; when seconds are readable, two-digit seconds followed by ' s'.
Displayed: 12 h 57 min
